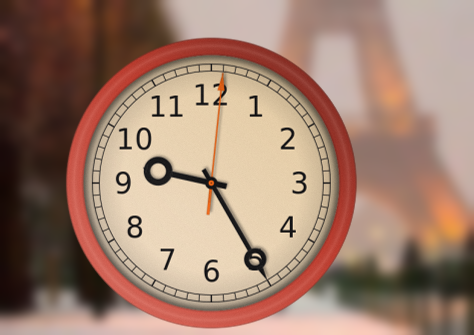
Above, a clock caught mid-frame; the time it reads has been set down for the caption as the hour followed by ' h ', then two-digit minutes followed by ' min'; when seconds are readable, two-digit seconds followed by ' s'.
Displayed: 9 h 25 min 01 s
